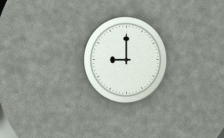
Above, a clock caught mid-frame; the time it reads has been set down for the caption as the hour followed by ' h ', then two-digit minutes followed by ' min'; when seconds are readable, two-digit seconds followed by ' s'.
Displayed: 9 h 00 min
